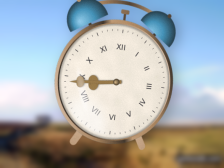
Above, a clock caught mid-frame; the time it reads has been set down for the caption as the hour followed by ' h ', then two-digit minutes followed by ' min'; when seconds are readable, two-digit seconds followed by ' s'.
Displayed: 8 h 44 min
